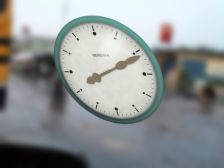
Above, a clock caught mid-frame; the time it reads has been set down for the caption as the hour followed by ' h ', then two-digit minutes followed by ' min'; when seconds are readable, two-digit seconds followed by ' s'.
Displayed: 8 h 11 min
